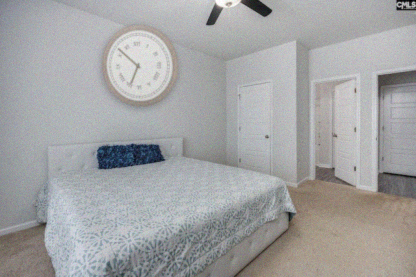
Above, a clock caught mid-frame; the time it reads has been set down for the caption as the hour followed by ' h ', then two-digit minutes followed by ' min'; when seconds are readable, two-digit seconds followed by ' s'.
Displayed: 6 h 52 min
